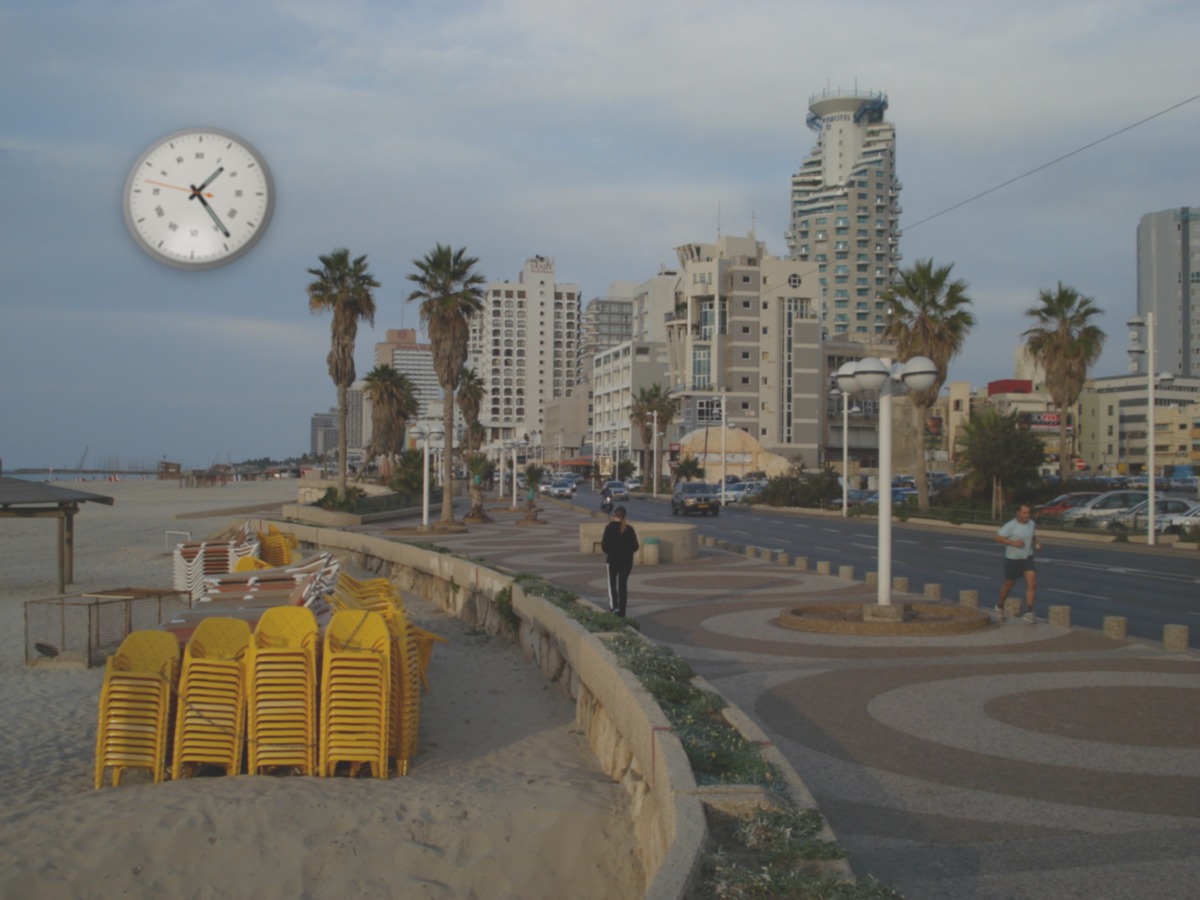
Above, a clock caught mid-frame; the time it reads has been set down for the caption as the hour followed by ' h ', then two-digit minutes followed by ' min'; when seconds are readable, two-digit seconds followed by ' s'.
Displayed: 1 h 23 min 47 s
